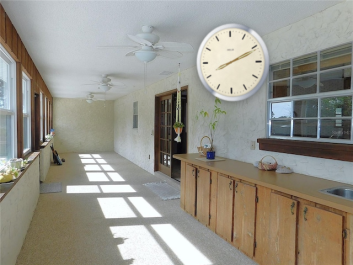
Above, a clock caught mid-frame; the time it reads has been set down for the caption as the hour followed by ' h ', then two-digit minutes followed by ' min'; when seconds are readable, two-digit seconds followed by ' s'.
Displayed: 8 h 11 min
